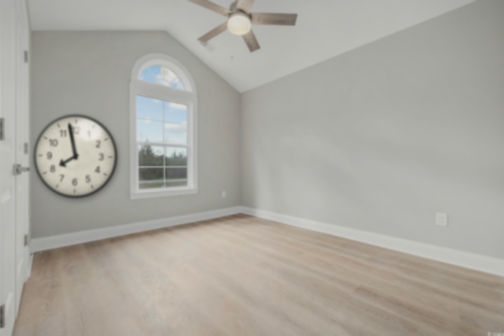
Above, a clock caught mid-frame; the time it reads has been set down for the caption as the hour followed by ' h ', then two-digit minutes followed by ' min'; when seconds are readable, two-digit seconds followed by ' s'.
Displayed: 7 h 58 min
